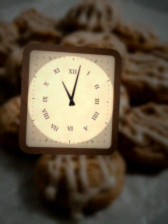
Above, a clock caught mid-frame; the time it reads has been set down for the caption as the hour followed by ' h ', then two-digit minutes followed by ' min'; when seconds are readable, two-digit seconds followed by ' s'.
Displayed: 11 h 02 min
